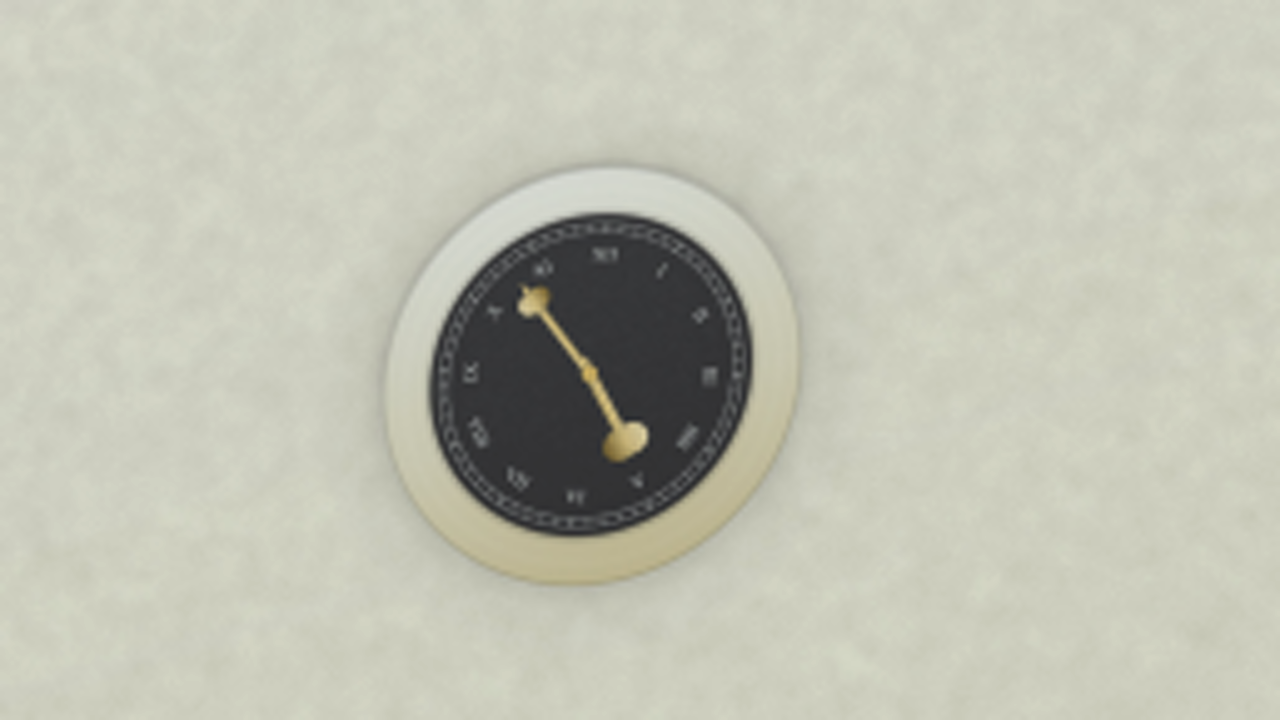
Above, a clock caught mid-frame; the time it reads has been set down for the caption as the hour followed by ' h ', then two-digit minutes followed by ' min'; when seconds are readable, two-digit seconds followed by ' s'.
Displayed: 4 h 53 min
